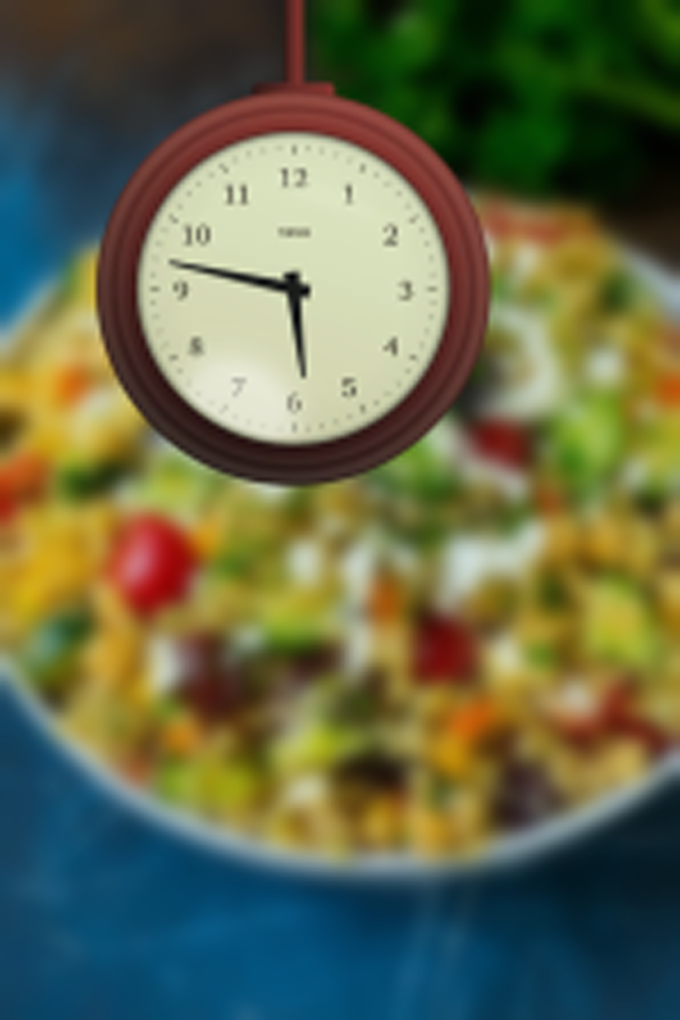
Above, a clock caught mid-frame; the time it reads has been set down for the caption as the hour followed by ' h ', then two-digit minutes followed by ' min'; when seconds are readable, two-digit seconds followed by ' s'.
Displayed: 5 h 47 min
